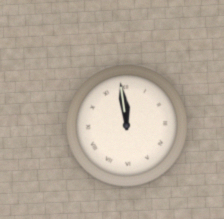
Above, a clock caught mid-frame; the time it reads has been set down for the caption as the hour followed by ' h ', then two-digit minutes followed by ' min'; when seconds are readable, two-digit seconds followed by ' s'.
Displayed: 11 h 59 min
